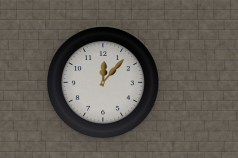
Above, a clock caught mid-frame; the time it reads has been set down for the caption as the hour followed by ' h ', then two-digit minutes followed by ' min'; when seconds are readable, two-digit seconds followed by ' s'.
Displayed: 12 h 07 min
